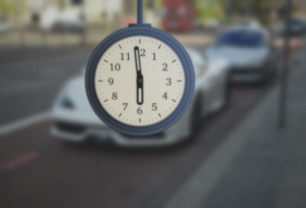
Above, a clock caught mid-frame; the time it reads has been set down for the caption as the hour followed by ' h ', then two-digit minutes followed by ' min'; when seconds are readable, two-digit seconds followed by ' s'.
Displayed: 5 h 59 min
